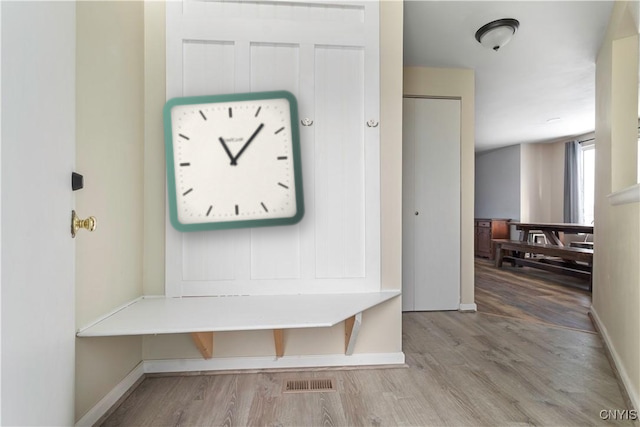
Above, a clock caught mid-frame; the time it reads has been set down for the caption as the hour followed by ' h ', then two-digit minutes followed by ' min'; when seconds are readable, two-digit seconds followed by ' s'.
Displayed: 11 h 07 min
